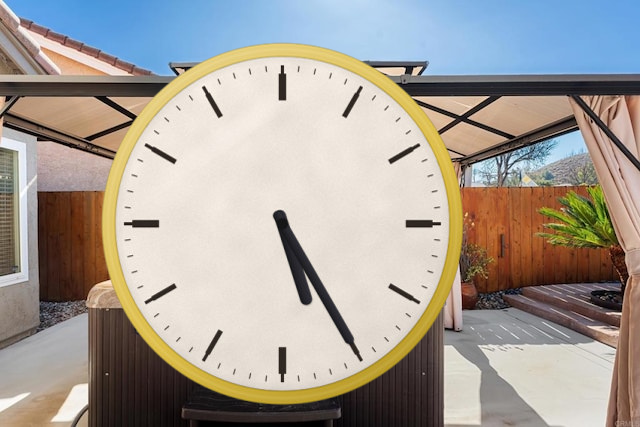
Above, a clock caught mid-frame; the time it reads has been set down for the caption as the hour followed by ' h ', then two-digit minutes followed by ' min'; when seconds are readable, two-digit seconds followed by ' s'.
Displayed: 5 h 25 min
